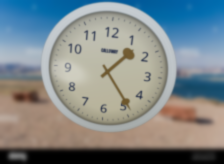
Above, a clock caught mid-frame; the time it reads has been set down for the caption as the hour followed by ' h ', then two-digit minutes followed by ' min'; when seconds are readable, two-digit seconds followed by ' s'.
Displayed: 1 h 24 min
